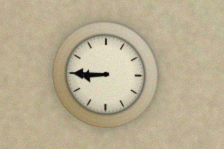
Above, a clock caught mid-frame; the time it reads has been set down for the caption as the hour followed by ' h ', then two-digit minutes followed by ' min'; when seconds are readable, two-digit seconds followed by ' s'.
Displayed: 8 h 45 min
